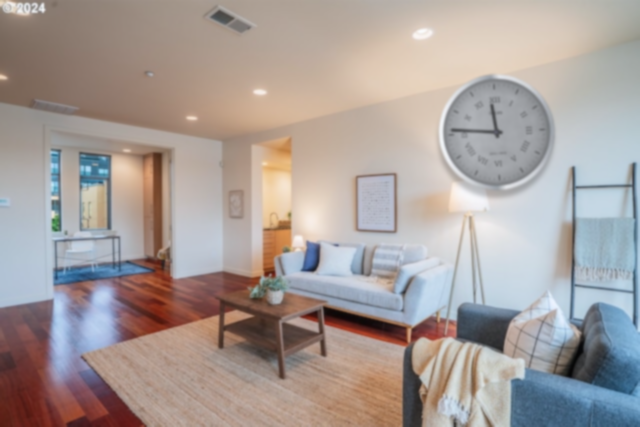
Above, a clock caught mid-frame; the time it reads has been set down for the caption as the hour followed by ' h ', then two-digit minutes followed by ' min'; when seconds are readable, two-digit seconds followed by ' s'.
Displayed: 11 h 46 min
